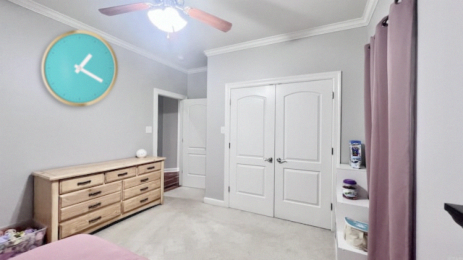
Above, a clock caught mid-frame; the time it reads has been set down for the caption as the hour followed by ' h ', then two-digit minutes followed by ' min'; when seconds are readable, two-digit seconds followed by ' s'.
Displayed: 1 h 20 min
